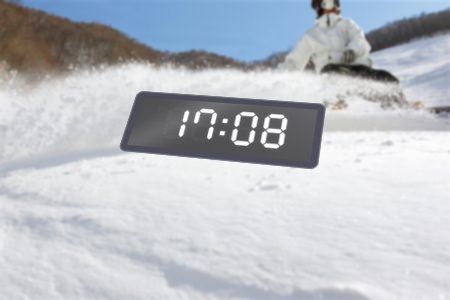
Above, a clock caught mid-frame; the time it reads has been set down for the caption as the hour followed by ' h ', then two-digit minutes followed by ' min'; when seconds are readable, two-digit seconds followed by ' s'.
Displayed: 17 h 08 min
